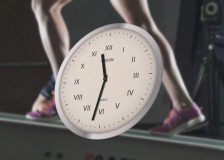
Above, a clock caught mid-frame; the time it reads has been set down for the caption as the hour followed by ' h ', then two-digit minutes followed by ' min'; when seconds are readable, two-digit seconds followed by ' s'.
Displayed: 11 h 32 min
